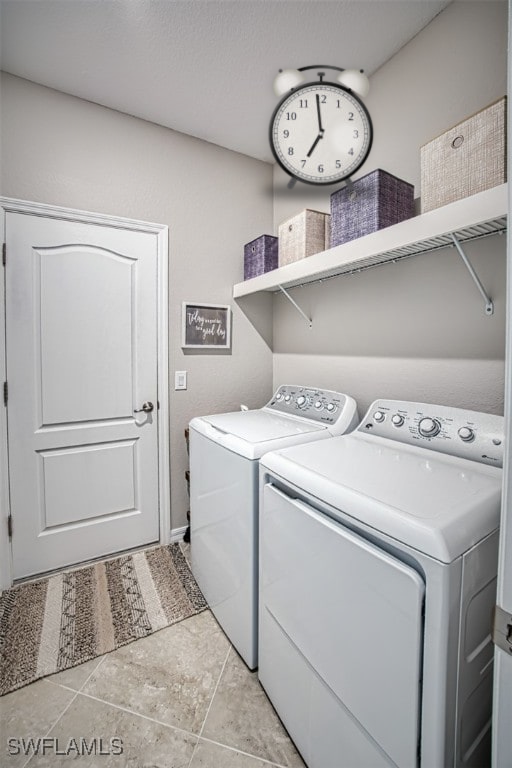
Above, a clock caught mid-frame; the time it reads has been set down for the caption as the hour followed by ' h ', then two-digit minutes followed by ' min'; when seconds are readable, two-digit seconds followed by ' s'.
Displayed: 6 h 59 min
